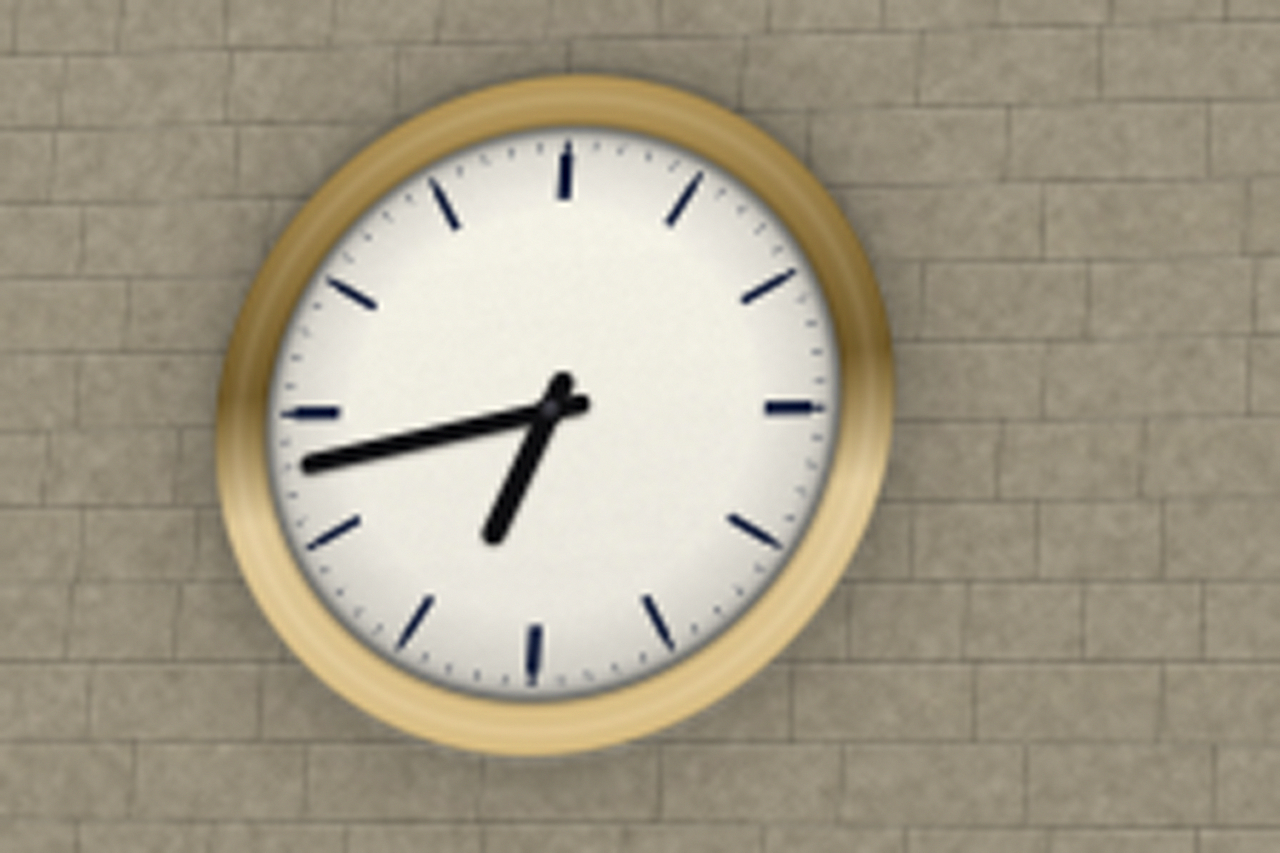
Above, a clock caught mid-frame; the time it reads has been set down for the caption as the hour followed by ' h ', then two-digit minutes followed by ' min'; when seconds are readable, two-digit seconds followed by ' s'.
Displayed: 6 h 43 min
